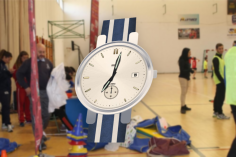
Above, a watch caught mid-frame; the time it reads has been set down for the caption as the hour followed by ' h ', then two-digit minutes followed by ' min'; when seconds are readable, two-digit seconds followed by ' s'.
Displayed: 7 h 02 min
